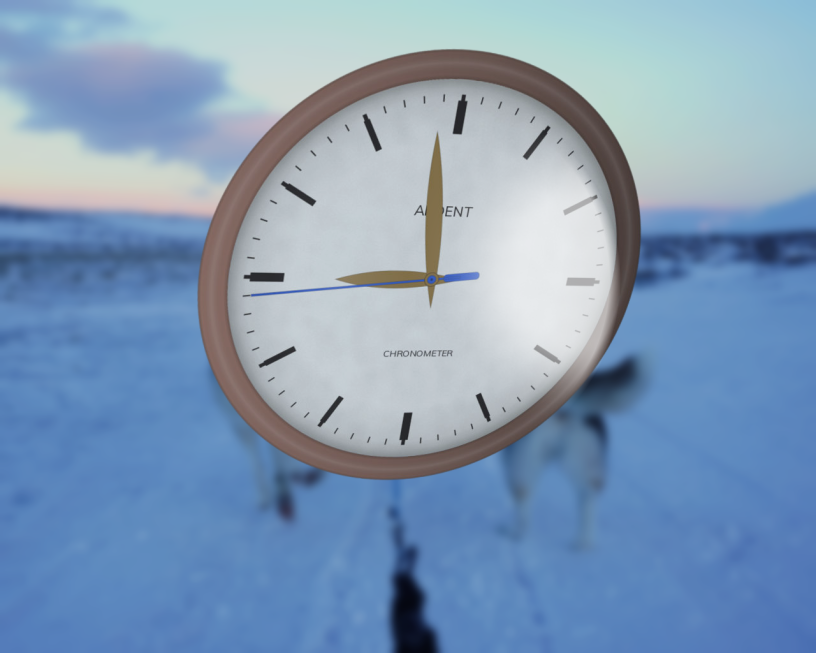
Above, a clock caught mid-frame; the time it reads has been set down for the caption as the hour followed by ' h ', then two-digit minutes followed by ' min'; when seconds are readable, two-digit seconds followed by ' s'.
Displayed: 8 h 58 min 44 s
